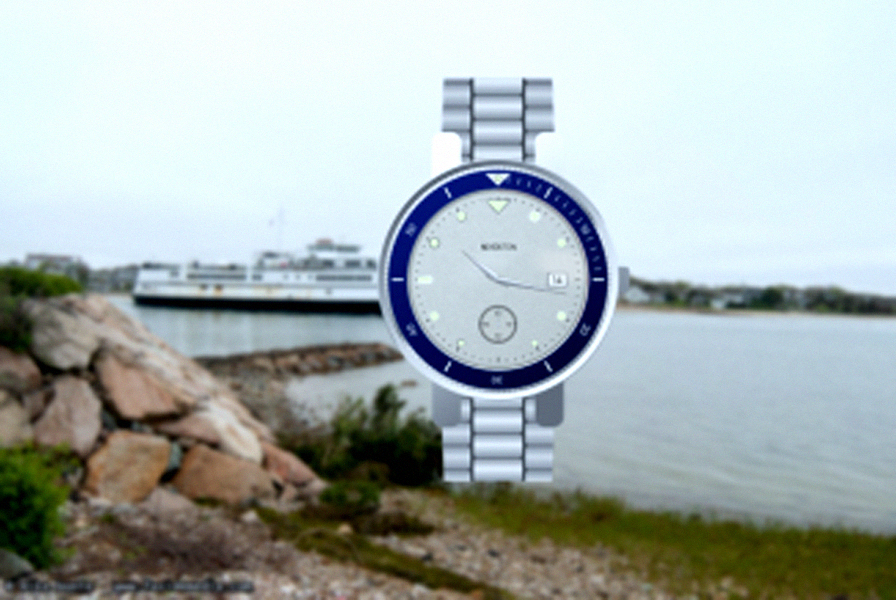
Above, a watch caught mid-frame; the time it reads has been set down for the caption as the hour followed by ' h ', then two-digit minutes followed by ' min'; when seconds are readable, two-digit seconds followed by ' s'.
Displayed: 10 h 17 min
